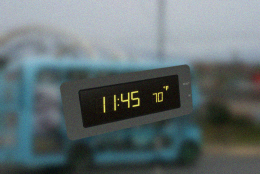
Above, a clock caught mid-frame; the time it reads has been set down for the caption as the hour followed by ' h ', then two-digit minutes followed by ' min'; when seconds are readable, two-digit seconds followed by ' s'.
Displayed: 11 h 45 min
